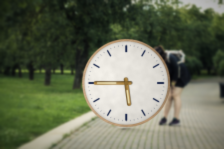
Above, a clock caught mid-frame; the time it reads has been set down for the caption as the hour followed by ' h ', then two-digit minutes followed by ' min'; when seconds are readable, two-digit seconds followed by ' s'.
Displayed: 5 h 45 min
